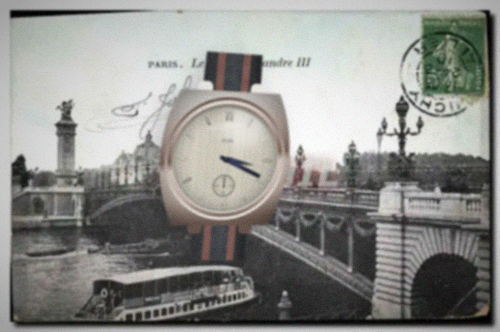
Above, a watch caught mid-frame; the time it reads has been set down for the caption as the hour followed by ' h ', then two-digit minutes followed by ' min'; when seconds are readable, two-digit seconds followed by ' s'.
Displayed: 3 h 19 min
